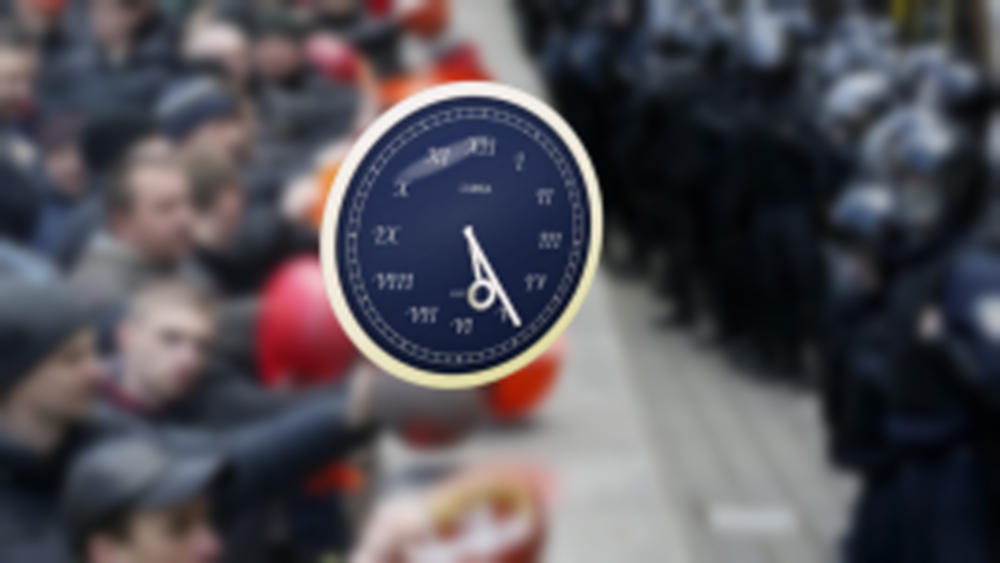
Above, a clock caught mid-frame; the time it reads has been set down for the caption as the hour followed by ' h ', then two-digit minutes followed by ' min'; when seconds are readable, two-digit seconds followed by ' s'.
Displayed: 5 h 24 min
